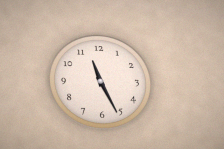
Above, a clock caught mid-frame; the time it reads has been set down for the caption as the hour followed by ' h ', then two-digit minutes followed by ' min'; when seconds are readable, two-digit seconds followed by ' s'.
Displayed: 11 h 26 min
